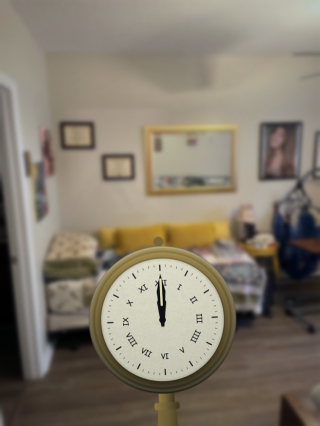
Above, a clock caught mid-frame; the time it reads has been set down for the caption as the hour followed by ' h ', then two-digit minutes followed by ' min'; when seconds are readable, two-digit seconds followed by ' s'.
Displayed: 12 h 00 min
